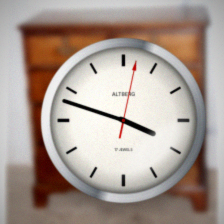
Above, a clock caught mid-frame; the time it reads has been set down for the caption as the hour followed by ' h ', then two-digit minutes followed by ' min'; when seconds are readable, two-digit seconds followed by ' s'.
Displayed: 3 h 48 min 02 s
